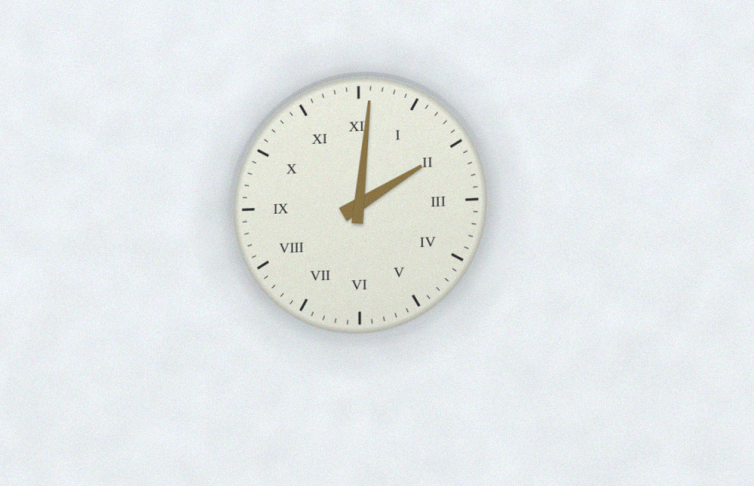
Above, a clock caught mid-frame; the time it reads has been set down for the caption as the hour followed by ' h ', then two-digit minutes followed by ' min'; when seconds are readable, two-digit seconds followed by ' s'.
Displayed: 2 h 01 min
